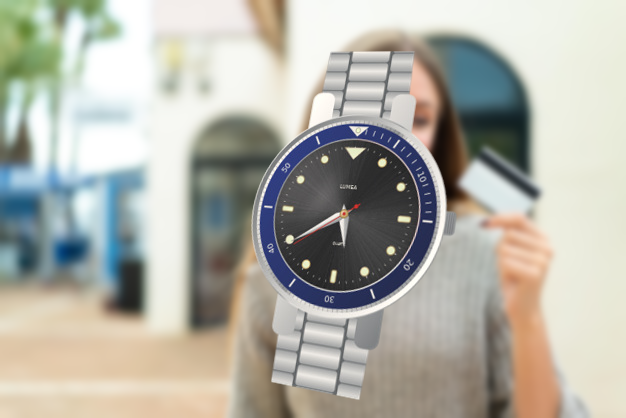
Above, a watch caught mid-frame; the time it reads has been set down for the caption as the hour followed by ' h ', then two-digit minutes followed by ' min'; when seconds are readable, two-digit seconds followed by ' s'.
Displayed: 5 h 39 min 39 s
